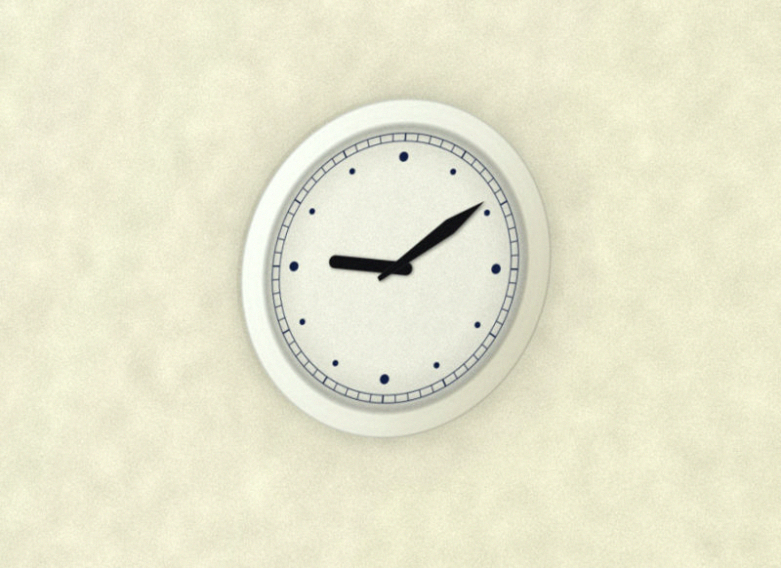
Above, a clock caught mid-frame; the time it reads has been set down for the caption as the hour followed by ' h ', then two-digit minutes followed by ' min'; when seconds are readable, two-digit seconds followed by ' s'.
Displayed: 9 h 09 min
